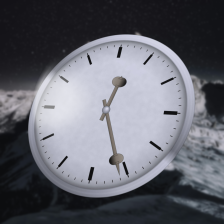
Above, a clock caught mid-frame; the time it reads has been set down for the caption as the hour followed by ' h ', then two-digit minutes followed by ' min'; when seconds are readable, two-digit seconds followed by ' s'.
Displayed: 12 h 26 min
